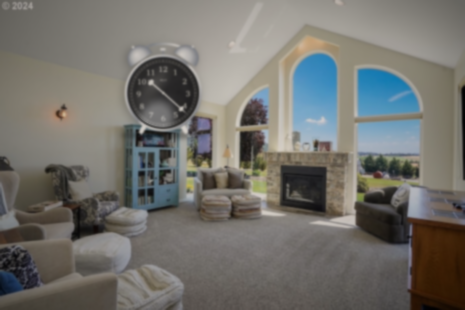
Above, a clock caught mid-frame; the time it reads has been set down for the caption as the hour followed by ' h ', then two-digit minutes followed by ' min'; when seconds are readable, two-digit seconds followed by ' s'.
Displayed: 10 h 22 min
